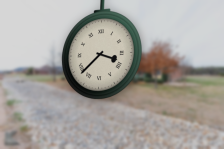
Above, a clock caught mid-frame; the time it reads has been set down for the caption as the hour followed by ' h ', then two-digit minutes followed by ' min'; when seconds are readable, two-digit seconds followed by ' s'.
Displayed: 3 h 38 min
